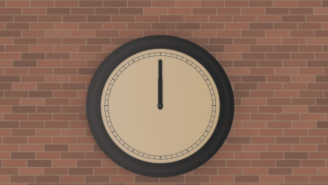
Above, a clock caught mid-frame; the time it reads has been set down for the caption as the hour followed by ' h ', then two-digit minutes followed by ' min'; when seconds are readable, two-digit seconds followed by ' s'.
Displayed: 12 h 00 min
